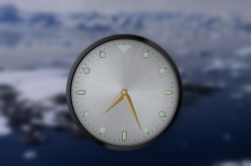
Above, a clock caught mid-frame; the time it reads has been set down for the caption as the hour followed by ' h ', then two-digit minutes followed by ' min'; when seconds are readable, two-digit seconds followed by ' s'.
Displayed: 7 h 26 min
